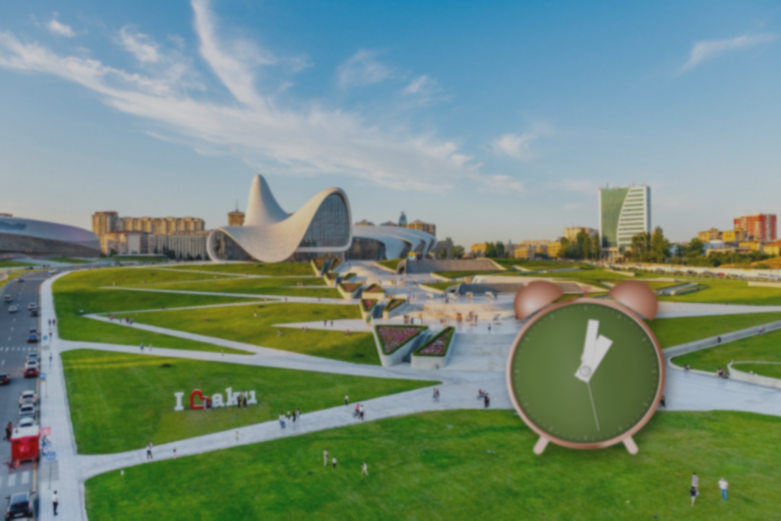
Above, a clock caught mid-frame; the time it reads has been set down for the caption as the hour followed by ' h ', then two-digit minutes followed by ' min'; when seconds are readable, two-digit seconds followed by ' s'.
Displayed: 1 h 01 min 28 s
